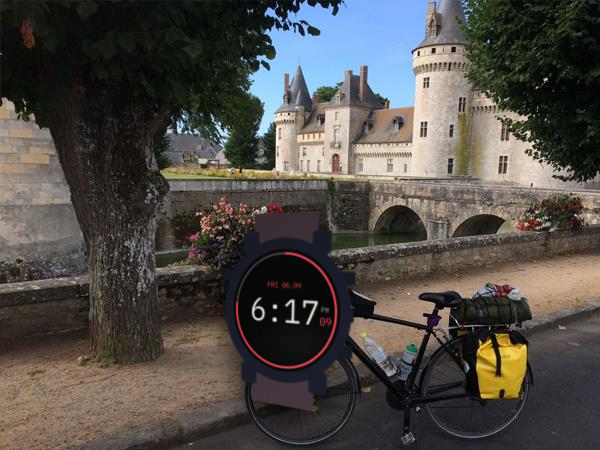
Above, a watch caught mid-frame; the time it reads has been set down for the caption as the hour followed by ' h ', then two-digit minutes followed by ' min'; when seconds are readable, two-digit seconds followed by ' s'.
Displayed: 6 h 17 min 09 s
